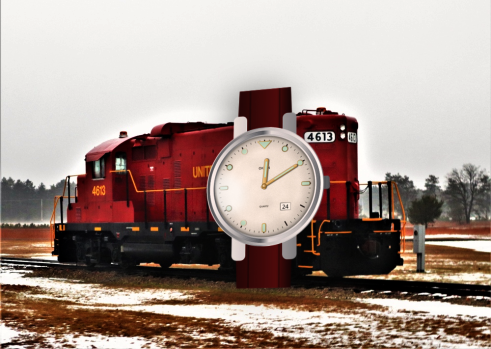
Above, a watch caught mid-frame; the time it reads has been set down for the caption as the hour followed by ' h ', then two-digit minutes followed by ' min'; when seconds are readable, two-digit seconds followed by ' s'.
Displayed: 12 h 10 min
